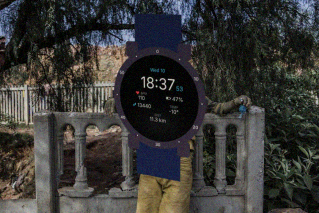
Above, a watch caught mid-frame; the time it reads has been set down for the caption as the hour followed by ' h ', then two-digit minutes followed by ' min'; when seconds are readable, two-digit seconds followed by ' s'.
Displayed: 18 h 37 min
